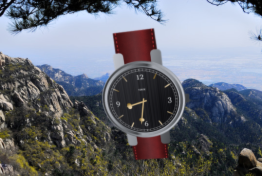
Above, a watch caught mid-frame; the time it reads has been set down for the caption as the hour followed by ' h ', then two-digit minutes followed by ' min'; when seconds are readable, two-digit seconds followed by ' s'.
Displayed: 8 h 32 min
